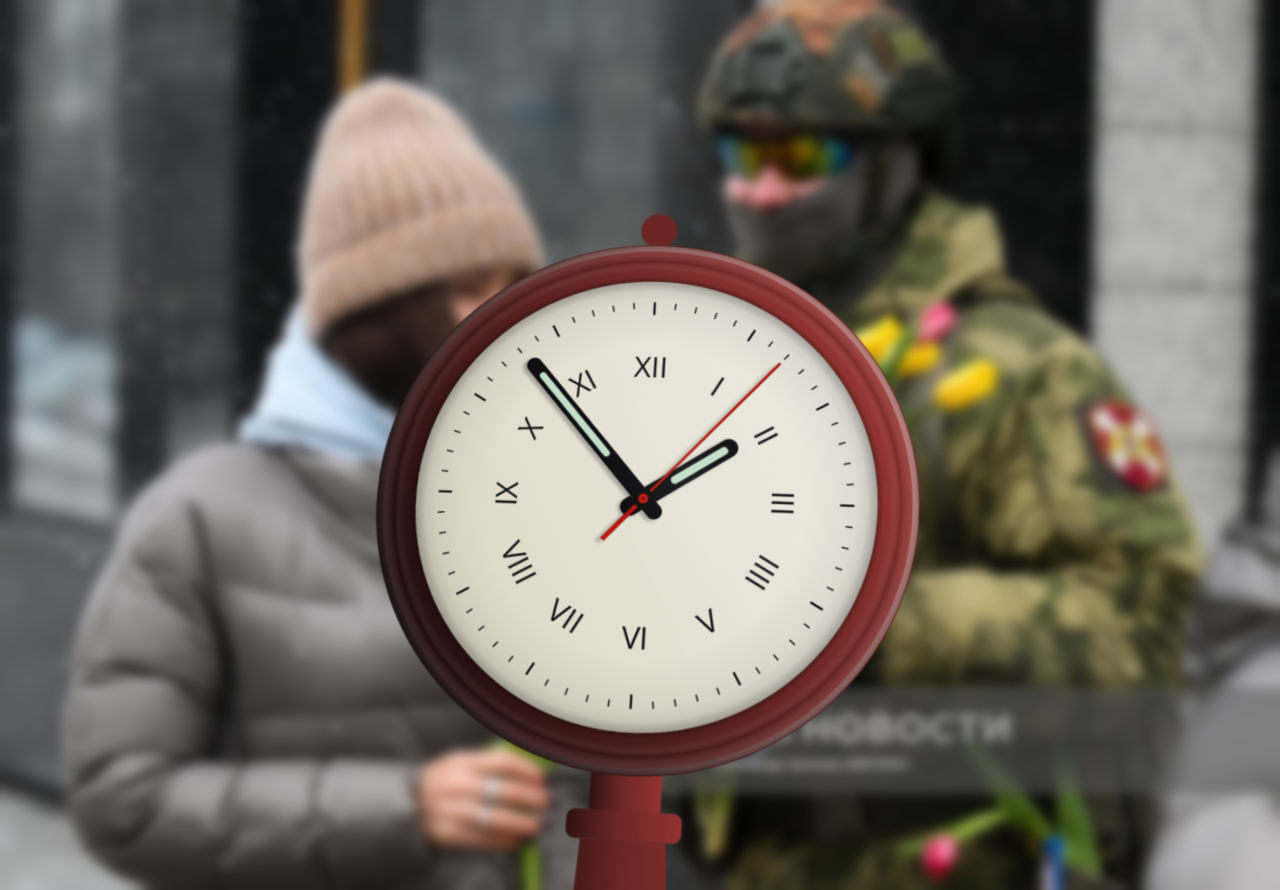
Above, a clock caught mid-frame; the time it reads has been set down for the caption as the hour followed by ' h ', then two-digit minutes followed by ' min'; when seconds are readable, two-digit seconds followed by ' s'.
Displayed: 1 h 53 min 07 s
